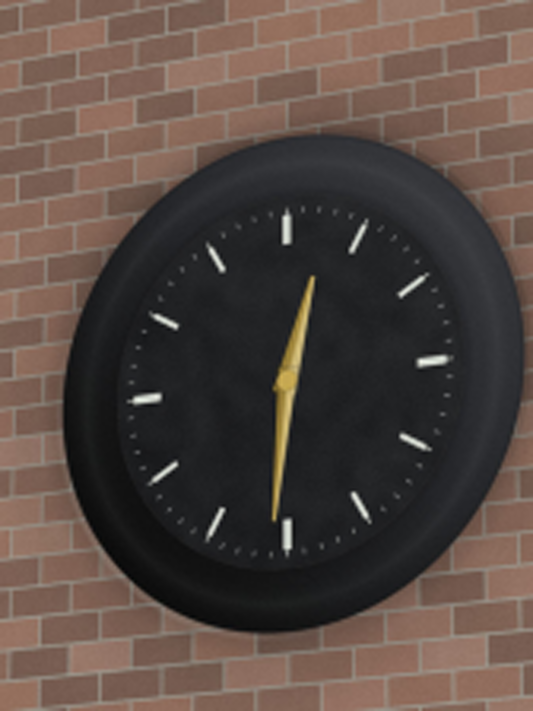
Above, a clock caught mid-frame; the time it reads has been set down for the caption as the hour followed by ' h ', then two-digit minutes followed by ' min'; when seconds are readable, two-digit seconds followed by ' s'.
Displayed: 12 h 31 min
